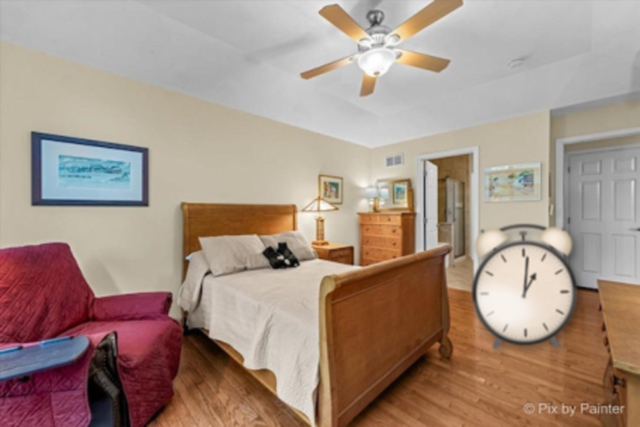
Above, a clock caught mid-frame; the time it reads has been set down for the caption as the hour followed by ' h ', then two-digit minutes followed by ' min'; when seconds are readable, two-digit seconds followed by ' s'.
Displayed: 1 h 01 min
